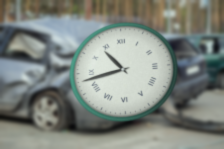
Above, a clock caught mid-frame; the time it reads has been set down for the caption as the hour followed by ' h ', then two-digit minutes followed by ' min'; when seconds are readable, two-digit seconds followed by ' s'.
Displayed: 10 h 43 min
